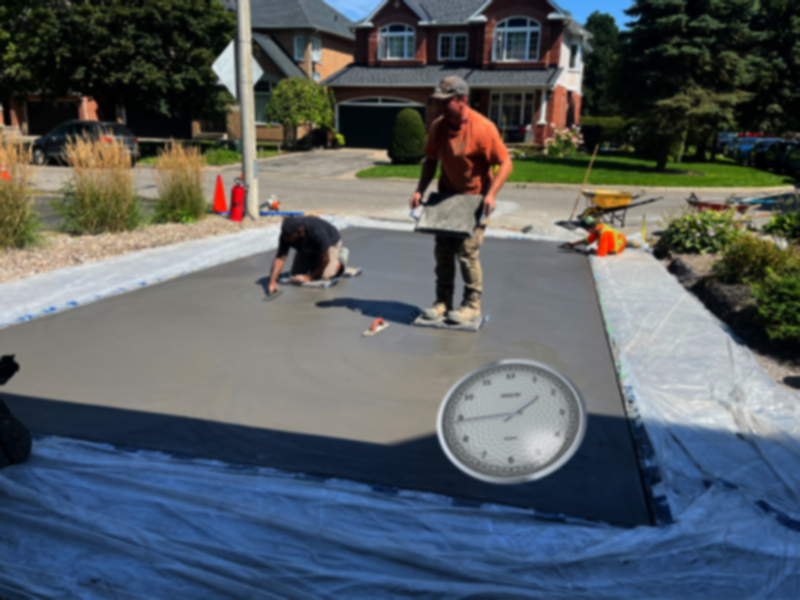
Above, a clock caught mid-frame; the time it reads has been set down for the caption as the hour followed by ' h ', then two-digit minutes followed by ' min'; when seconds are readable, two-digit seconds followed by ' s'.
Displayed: 1 h 44 min
